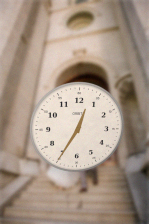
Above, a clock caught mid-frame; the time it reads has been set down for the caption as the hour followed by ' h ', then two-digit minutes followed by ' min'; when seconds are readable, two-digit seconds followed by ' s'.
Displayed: 12 h 35 min
